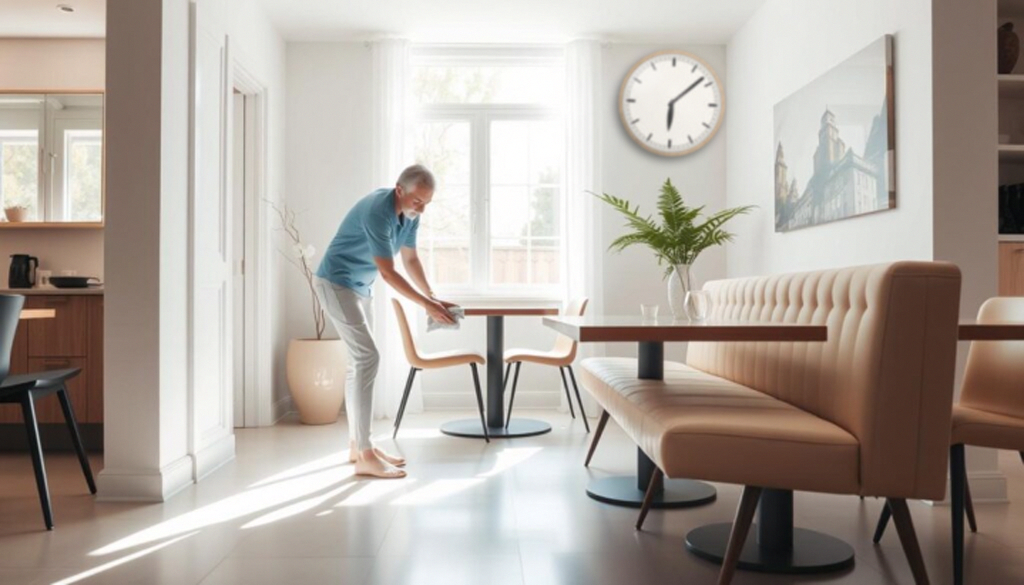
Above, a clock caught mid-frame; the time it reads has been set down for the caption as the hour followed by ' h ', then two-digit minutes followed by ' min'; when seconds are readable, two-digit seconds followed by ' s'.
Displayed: 6 h 08 min
